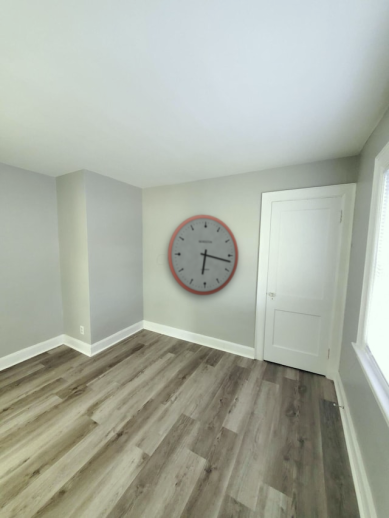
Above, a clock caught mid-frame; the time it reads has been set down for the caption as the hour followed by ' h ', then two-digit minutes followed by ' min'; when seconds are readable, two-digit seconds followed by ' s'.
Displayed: 6 h 17 min
